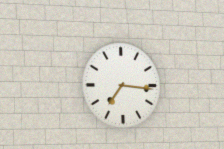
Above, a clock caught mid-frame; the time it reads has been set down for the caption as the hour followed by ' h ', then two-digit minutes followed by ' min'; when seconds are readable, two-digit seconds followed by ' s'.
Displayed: 7 h 16 min
